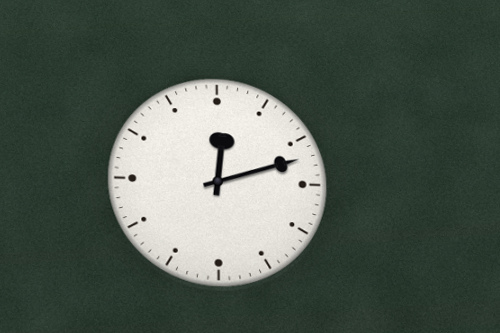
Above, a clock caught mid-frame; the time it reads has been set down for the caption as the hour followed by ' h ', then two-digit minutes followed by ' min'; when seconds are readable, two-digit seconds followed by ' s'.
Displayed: 12 h 12 min
